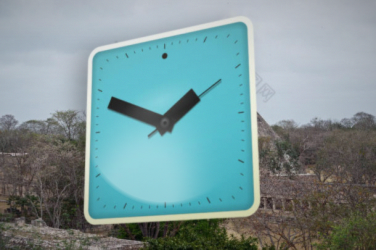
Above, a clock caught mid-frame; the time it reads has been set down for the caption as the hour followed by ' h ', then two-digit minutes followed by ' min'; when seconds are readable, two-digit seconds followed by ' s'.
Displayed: 1 h 49 min 10 s
